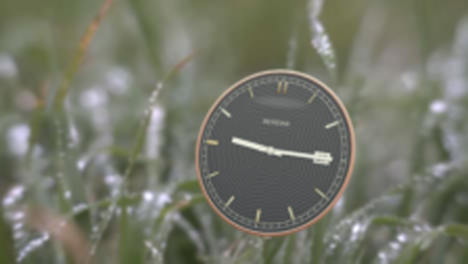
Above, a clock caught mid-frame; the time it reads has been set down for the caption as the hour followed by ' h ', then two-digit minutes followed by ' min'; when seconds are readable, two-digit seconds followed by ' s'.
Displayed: 9 h 15 min
